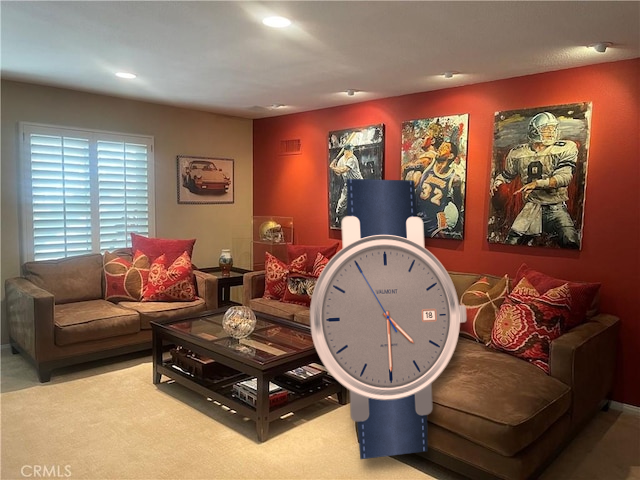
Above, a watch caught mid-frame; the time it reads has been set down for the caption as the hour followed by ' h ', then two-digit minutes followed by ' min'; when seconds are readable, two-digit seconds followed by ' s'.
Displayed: 4 h 29 min 55 s
